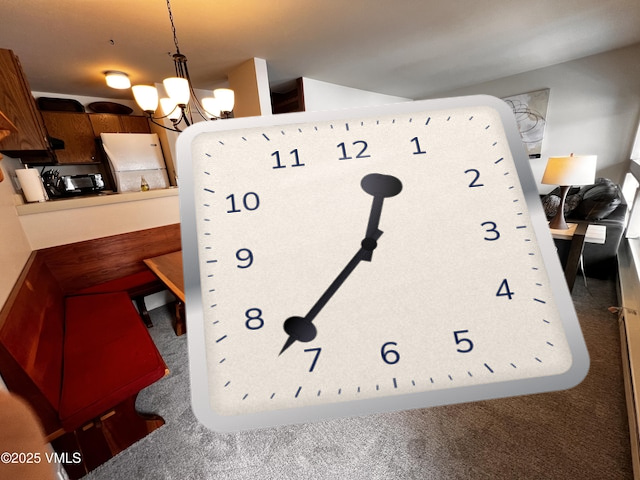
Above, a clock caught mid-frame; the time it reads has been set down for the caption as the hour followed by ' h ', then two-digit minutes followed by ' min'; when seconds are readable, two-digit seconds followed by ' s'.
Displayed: 12 h 37 min
